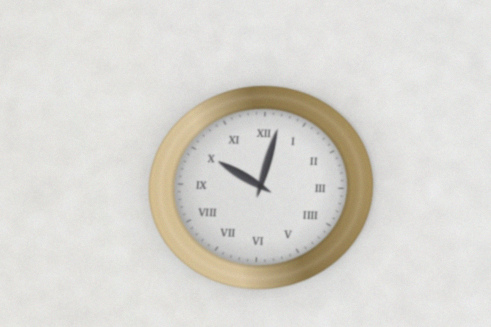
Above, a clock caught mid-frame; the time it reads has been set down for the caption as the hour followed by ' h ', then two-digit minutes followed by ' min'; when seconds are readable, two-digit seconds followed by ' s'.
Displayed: 10 h 02 min
